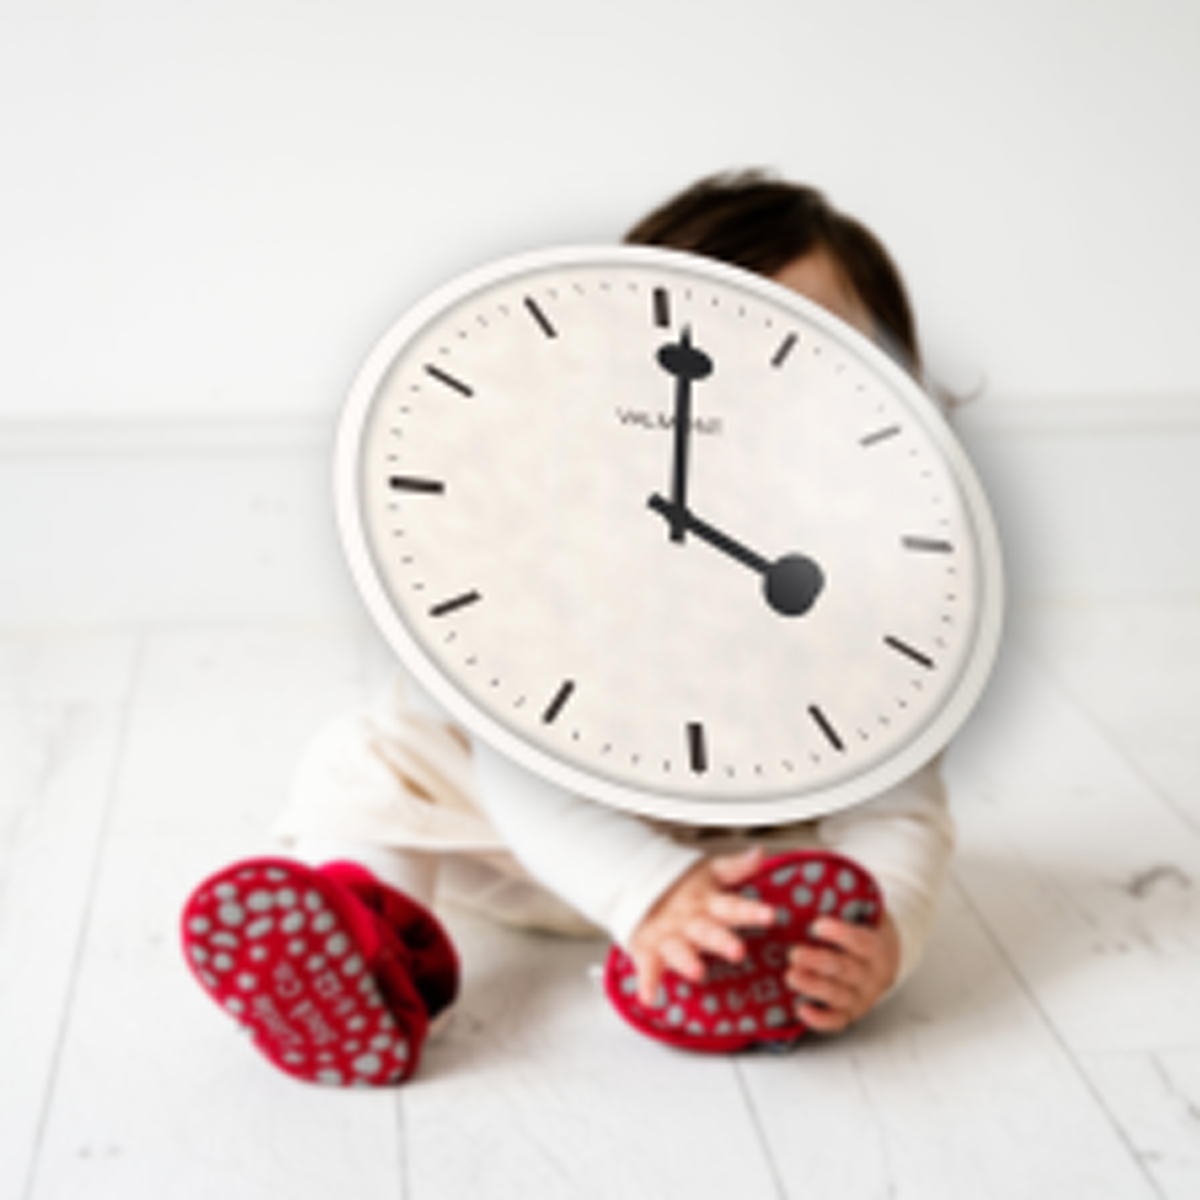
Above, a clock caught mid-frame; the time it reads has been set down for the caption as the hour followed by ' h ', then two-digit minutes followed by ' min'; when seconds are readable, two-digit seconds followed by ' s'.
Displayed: 4 h 01 min
